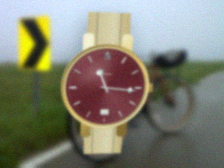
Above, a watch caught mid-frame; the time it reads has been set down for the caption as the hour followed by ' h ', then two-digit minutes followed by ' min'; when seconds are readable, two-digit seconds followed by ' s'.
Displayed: 11 h 16 min
